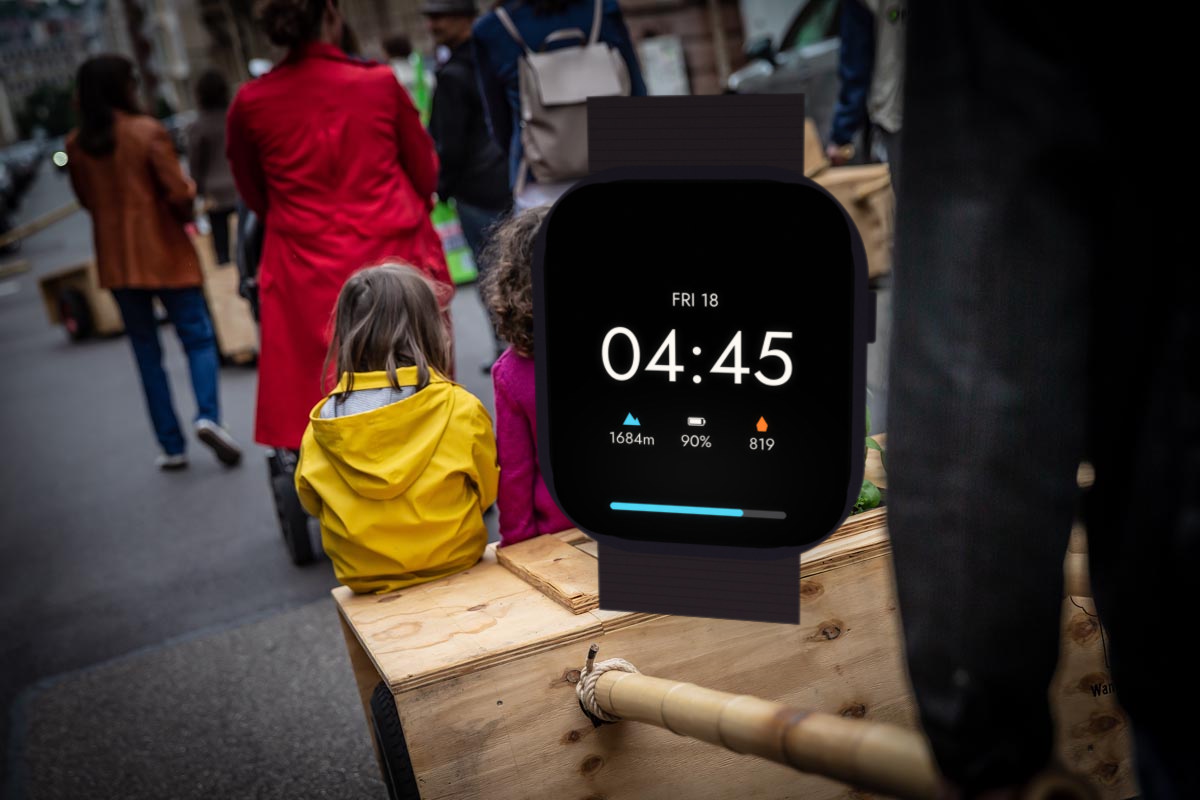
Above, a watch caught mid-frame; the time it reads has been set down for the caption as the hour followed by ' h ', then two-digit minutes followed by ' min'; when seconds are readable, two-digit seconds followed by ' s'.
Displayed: 4 h 45 min
